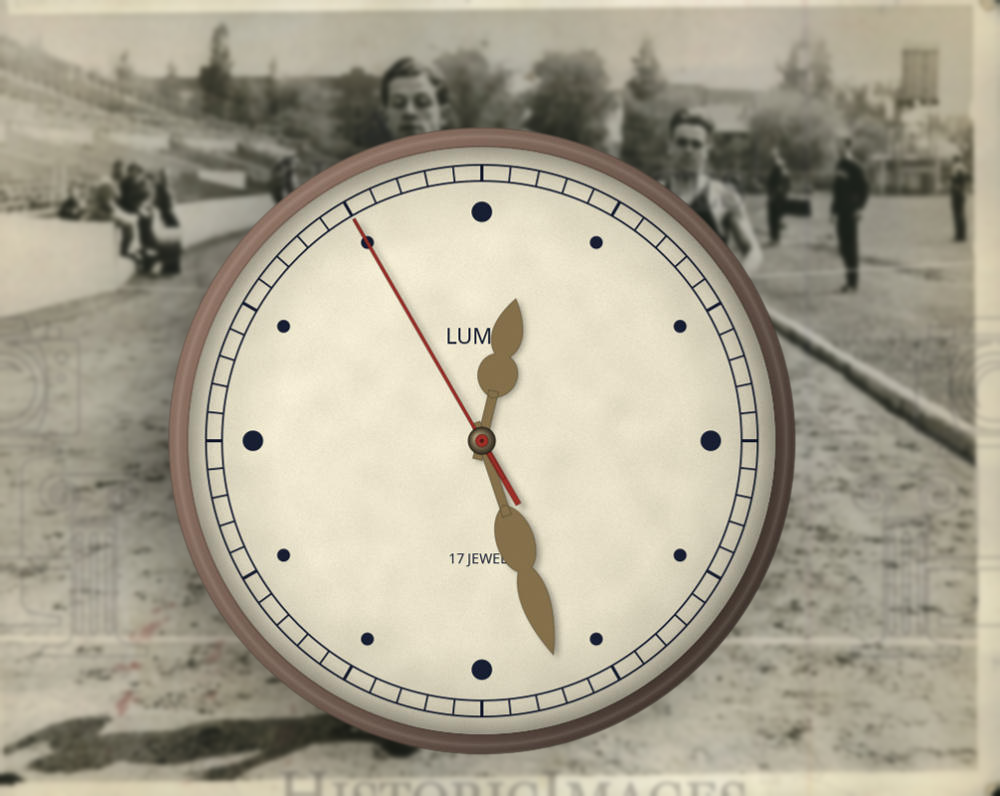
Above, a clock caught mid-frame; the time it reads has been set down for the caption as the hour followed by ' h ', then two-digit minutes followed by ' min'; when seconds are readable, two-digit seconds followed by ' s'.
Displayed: 12 h 26 min 55 s
